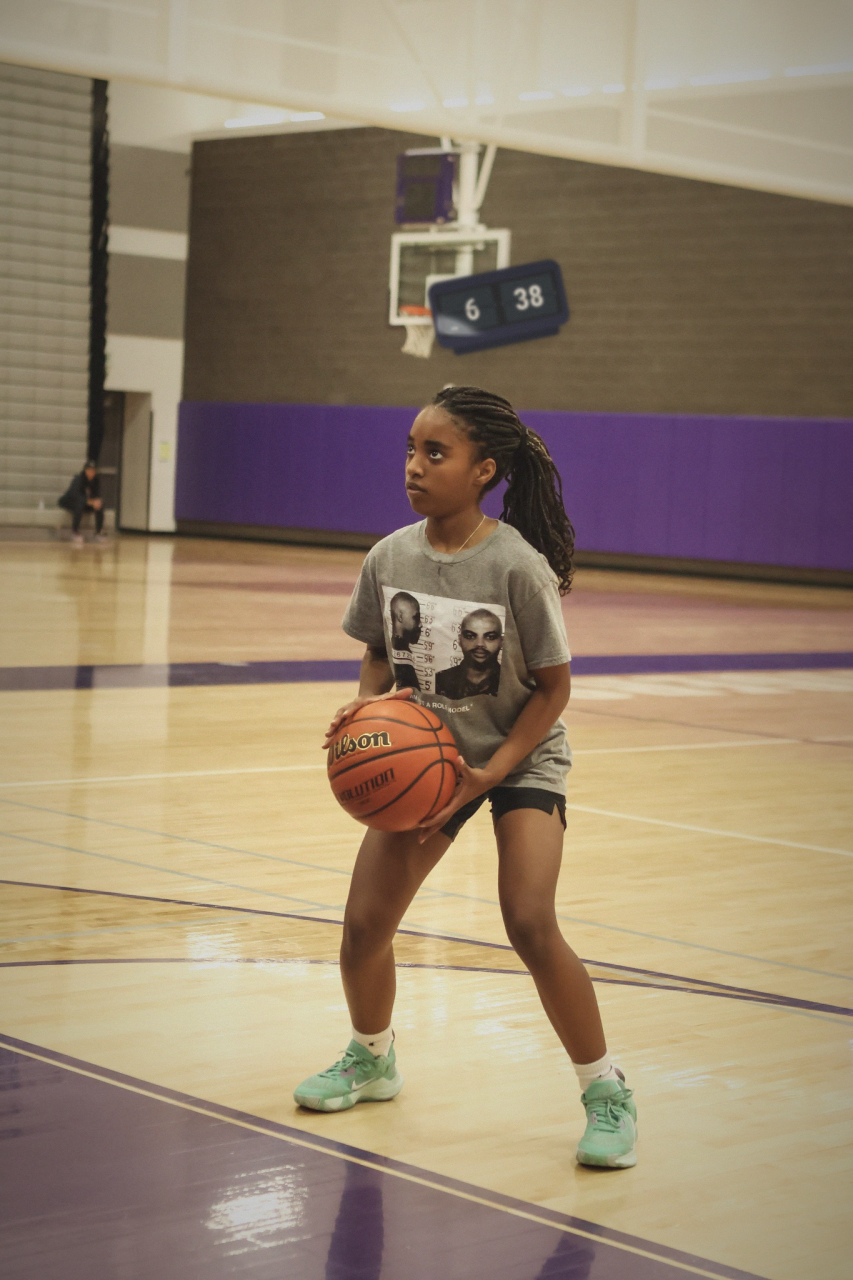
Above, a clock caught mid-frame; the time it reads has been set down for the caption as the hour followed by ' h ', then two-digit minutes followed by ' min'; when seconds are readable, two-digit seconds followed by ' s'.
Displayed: 6 h 38 min
